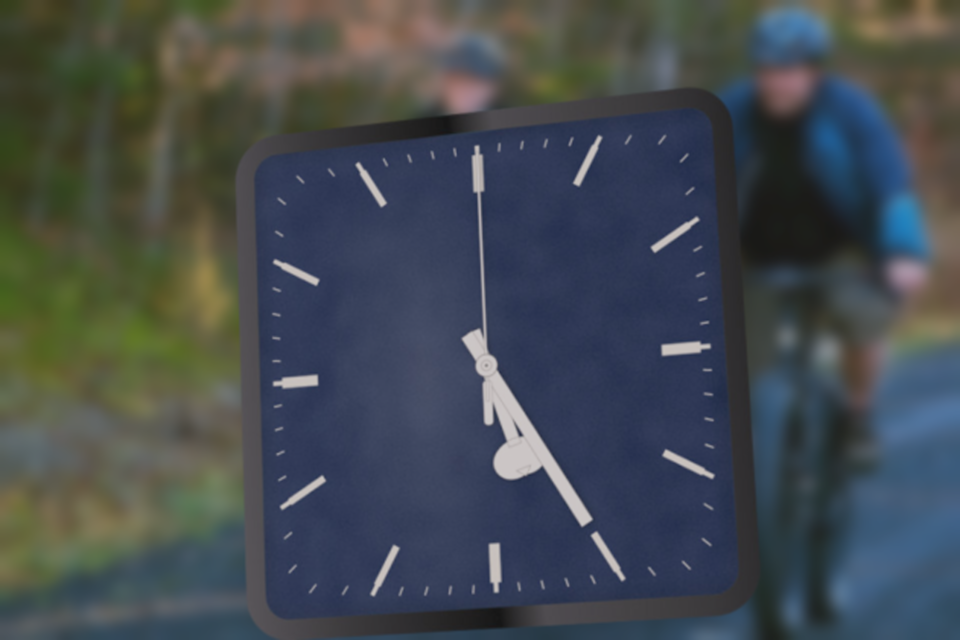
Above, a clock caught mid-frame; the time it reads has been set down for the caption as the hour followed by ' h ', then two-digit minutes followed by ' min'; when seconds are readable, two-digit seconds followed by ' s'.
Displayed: 5 h 25 min 00 s
